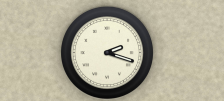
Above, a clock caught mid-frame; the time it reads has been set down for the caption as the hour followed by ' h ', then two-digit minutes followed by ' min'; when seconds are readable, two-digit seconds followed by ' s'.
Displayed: 2 h 18 min
